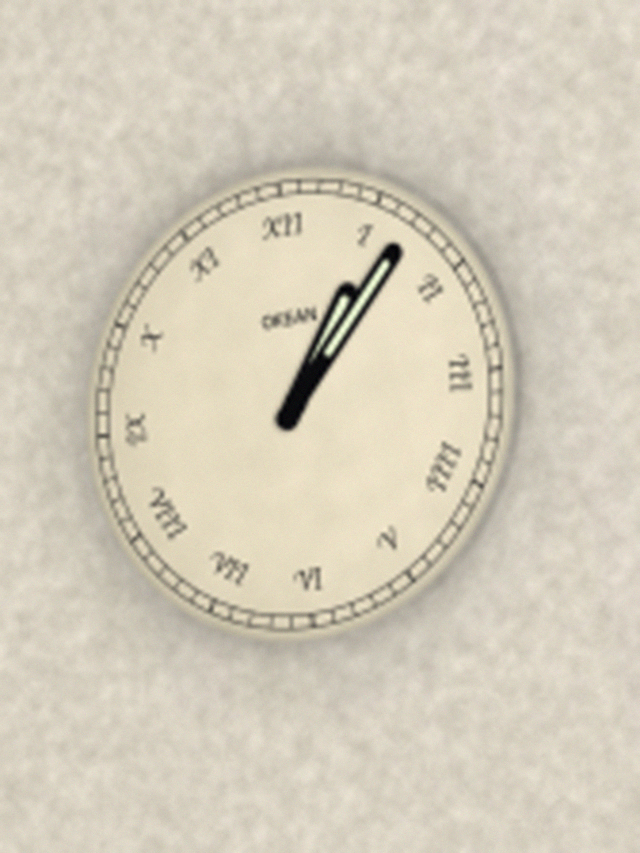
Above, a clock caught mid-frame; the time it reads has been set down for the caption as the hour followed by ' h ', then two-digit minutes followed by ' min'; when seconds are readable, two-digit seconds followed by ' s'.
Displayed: 1 h 07 min
